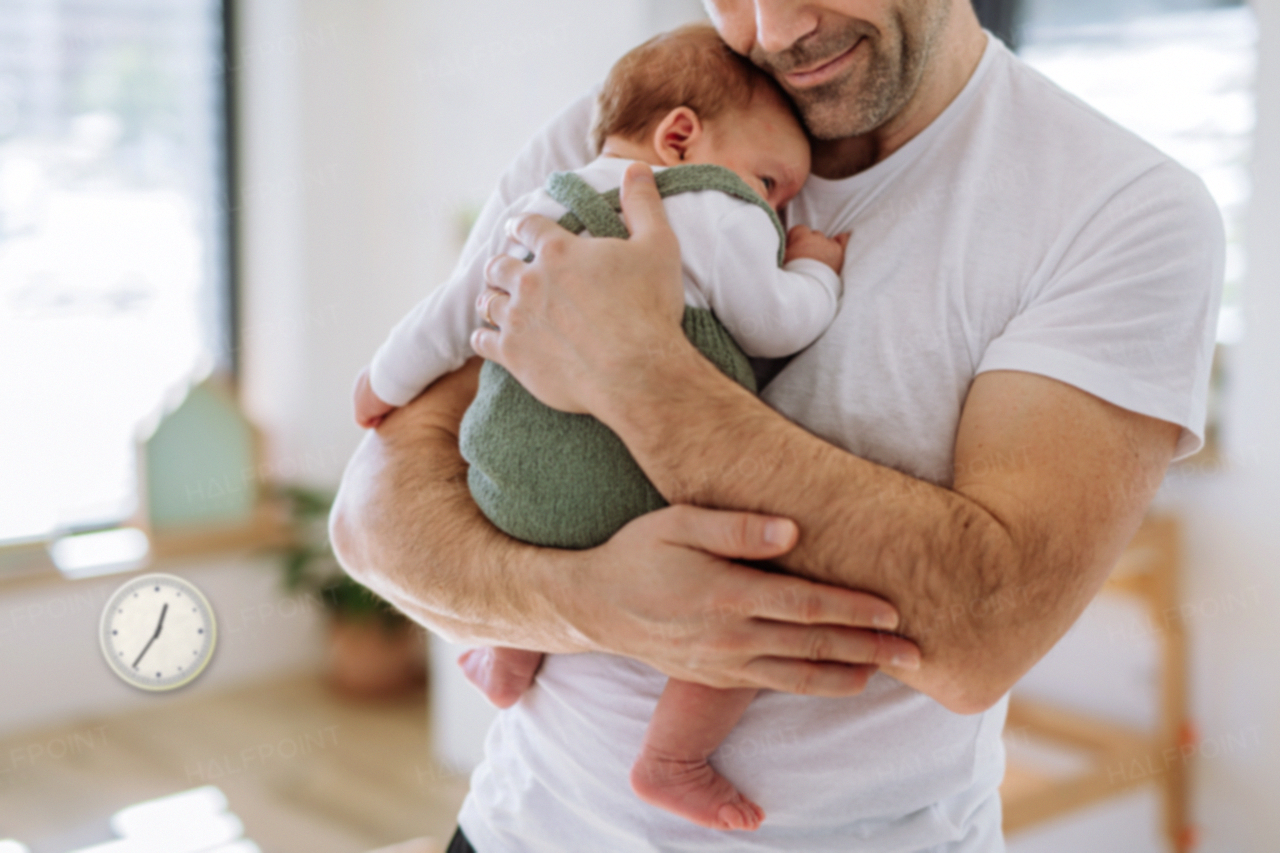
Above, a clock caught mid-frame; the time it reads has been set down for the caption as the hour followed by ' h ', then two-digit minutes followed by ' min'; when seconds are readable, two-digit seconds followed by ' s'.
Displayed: 12 h 36 min
